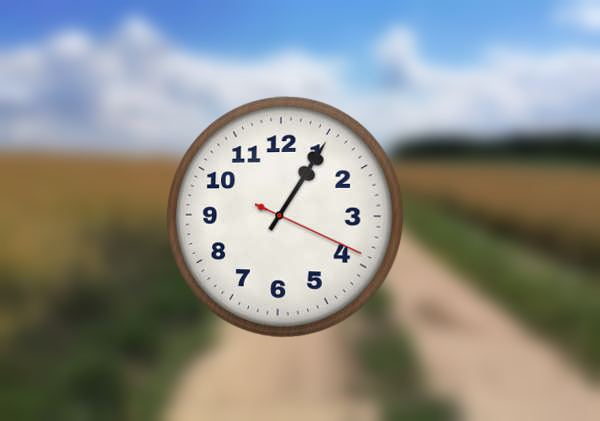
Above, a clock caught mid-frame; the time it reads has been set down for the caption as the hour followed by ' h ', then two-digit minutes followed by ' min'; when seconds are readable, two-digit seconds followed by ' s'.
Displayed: 1 h 05 min 19 s
